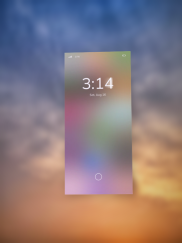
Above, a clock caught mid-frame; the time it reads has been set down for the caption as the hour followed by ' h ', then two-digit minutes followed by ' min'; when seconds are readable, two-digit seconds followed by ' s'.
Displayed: 3 h 14 min
